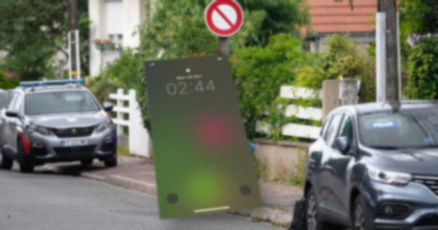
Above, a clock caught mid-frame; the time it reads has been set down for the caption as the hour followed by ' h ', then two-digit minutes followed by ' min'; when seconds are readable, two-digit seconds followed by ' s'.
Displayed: 2 h 44 min
